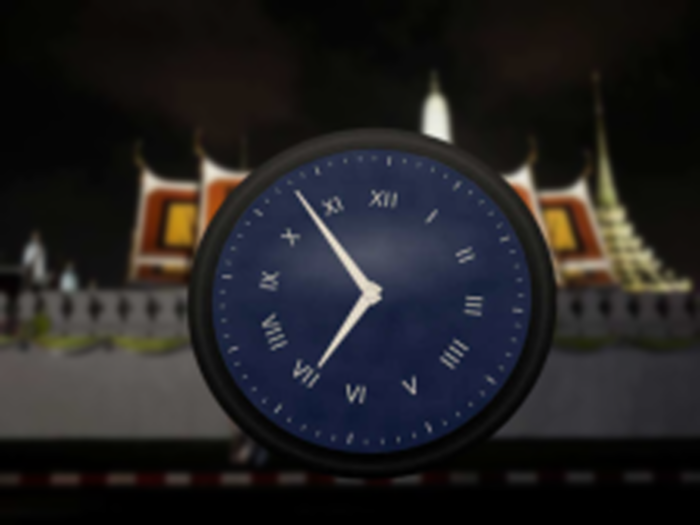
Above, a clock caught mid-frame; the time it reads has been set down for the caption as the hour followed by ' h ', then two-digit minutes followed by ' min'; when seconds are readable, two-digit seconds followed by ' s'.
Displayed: 6 h 53 min
